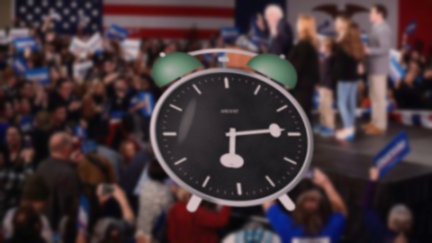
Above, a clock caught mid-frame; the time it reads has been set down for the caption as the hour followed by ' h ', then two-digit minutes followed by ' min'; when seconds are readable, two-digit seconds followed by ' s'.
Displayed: 6 h 14 min
